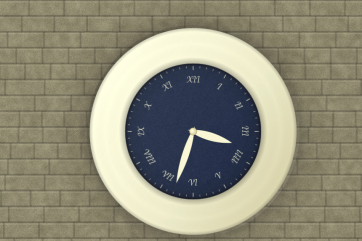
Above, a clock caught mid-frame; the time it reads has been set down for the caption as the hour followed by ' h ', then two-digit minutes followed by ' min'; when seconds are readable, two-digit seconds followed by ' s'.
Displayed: 3 h 33 min
